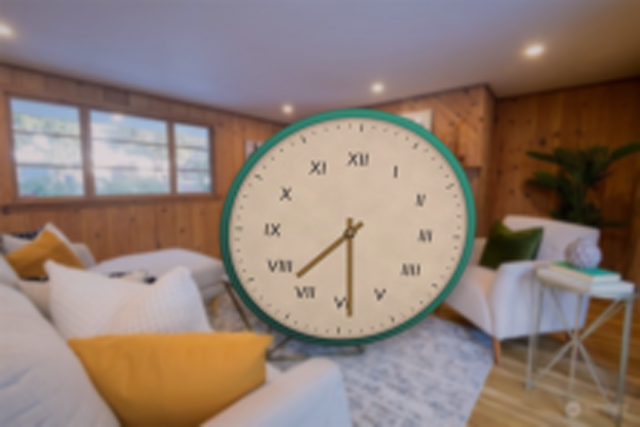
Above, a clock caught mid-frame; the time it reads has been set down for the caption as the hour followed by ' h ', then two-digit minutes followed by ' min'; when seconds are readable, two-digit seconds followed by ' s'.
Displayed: 7 h 29 min
